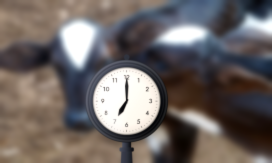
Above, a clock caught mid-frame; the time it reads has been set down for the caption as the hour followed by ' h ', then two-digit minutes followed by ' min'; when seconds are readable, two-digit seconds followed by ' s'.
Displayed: 7 h 00 min
